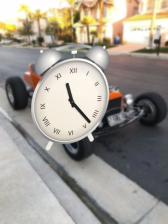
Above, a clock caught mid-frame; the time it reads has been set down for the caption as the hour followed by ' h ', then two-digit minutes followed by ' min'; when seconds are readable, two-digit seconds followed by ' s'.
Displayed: 11 h 23 min
